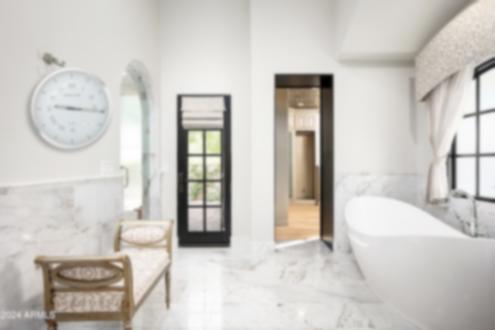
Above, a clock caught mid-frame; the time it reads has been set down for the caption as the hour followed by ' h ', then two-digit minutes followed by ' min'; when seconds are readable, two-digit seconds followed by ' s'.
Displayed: 9 h 16 min
